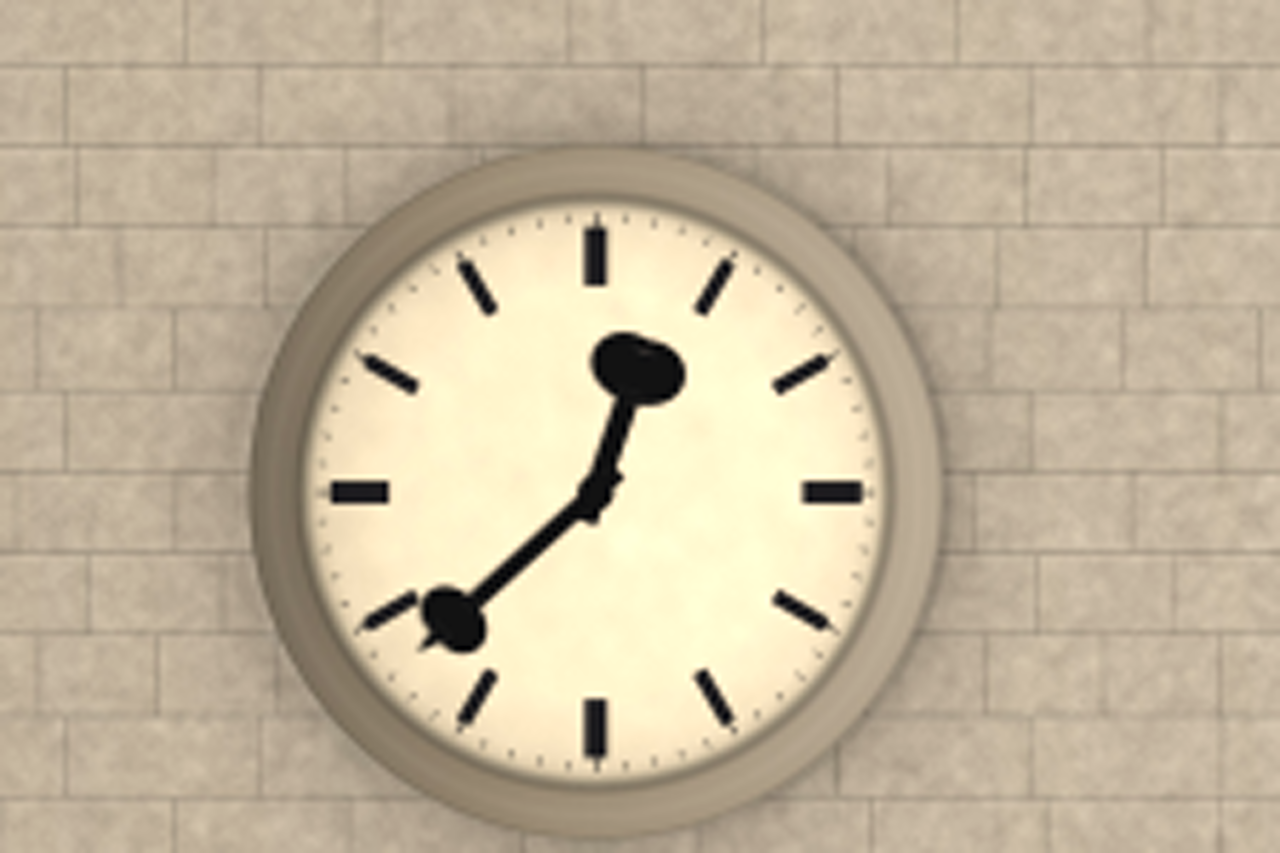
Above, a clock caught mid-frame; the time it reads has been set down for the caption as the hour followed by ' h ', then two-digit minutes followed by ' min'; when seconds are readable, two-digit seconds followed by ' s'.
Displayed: 12 h 38 min
